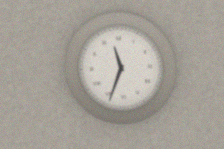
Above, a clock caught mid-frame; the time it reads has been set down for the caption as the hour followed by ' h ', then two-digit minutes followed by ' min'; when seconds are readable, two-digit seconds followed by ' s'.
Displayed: 11 h 34 min
